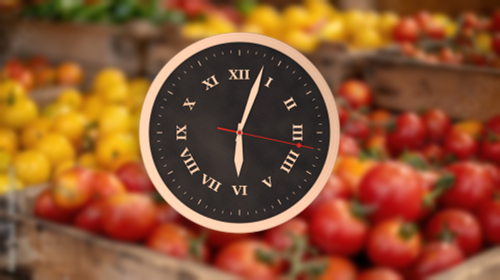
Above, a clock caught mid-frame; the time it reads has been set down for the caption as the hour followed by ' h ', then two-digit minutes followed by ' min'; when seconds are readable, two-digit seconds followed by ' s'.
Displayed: 6 h 03 min 17 s
